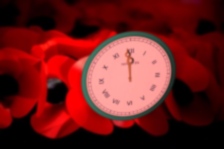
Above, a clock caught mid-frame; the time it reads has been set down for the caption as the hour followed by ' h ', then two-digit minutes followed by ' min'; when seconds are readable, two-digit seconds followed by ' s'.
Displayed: 11 h 59 min
